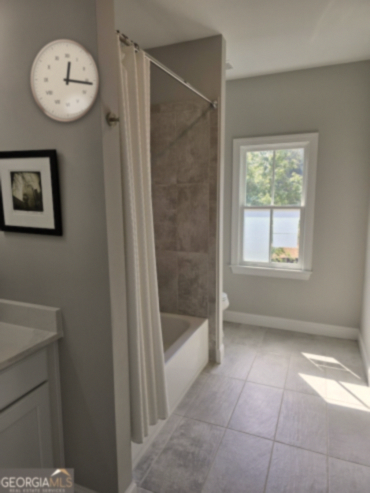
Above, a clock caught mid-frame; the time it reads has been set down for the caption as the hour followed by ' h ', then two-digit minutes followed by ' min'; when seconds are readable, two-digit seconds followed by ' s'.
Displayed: 12 h 16 min
